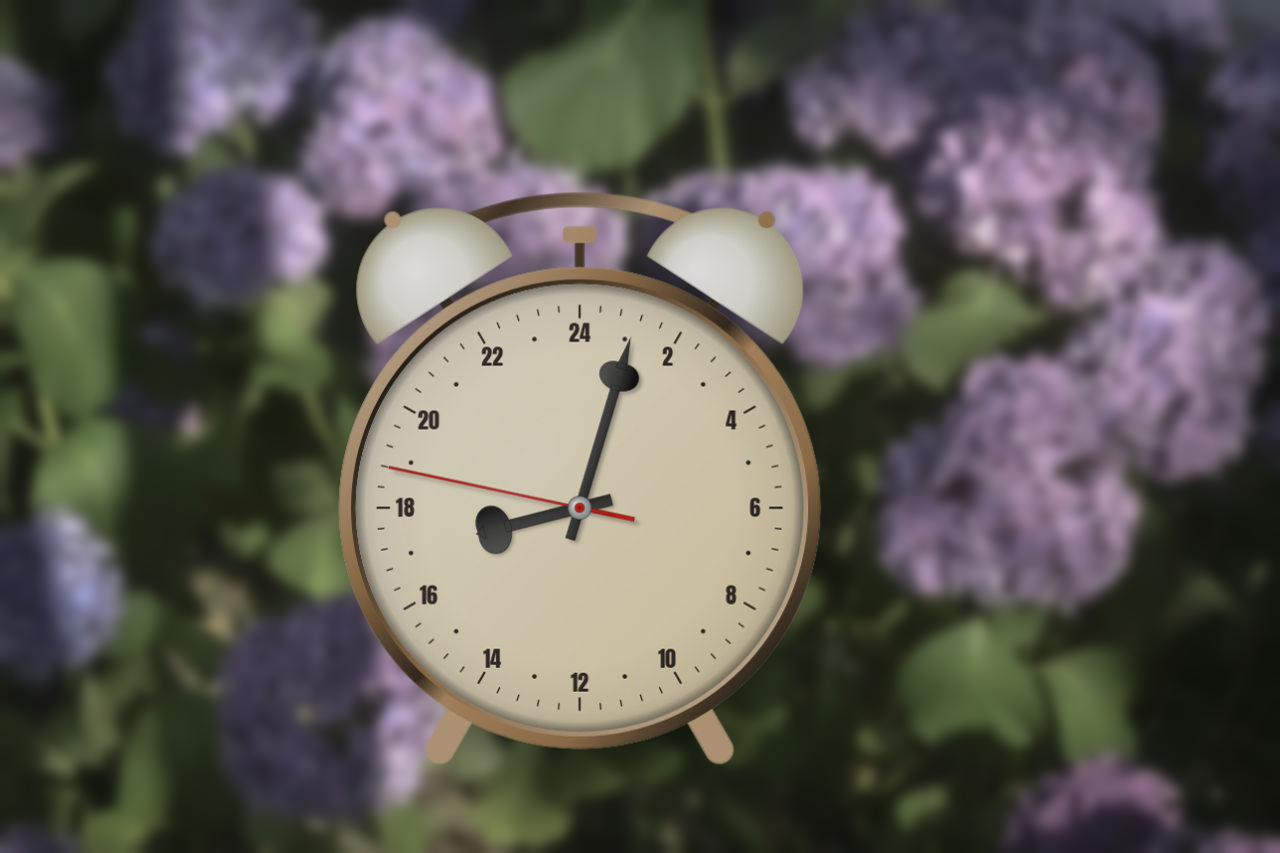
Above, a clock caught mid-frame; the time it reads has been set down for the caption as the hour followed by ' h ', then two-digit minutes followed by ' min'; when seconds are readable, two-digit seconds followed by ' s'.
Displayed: 17 h 02 min 47 s
